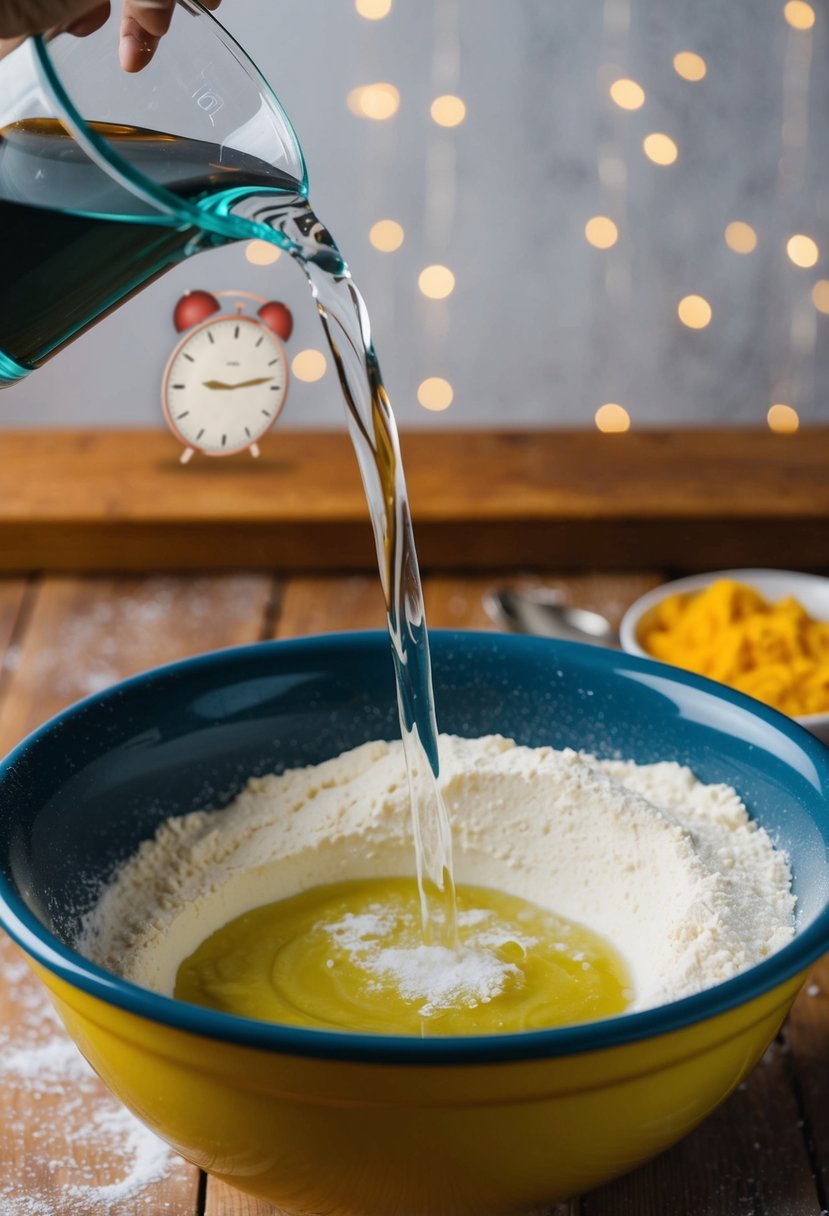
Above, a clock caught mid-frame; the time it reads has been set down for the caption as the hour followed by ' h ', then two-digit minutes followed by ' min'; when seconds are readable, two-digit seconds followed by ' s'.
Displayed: 9 h 13 min
